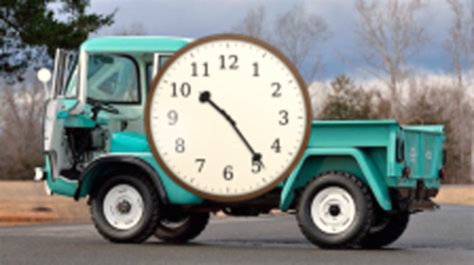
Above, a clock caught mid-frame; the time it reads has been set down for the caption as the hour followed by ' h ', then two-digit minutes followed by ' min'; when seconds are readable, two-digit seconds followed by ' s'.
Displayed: 10 h 24 min
